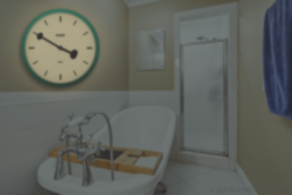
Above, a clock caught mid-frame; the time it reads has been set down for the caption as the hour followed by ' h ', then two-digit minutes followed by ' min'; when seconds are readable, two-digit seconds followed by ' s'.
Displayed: 3 h 50 min
